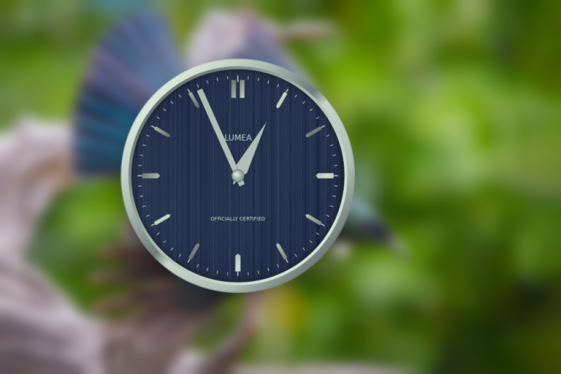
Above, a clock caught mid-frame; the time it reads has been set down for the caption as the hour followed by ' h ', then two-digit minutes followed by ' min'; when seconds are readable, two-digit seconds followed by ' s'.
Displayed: 12 h 56 min
